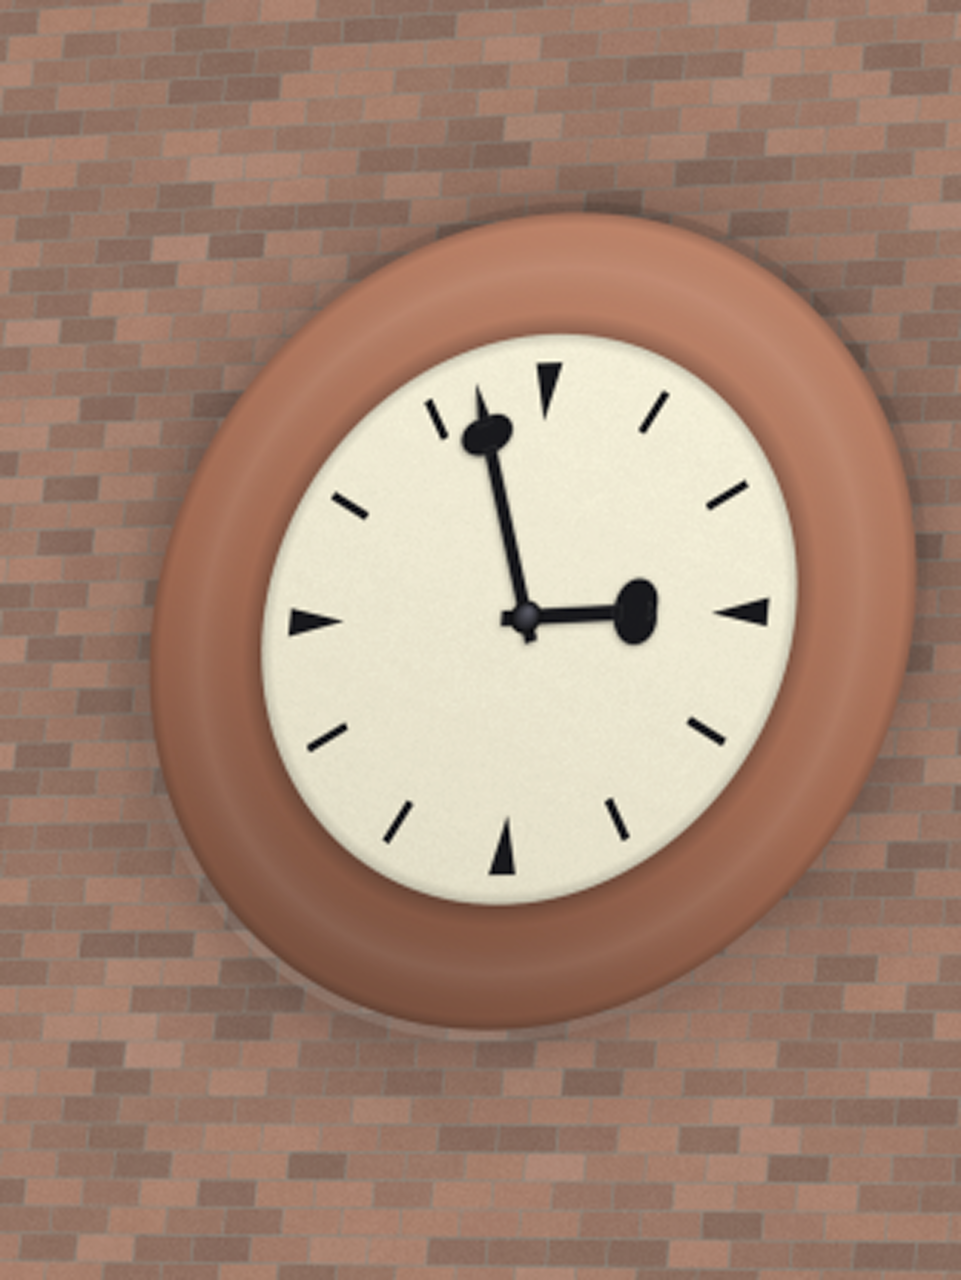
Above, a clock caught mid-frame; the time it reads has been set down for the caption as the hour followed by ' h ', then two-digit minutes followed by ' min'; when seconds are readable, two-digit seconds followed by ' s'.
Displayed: 2 h 57 min
